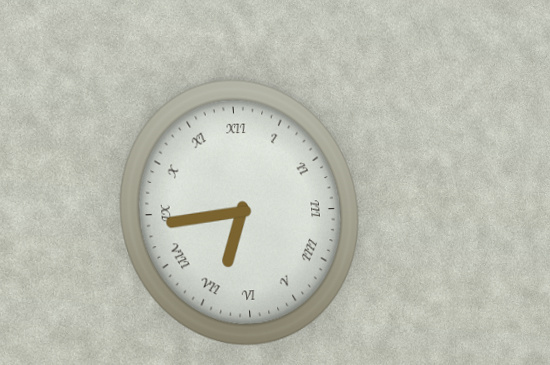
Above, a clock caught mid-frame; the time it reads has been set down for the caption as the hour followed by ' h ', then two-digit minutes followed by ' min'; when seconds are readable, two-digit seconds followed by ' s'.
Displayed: 6 h 44 min
